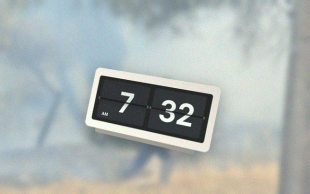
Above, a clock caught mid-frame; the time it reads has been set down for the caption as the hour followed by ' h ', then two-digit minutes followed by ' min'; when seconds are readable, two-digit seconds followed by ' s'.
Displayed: 7 h 32 min
